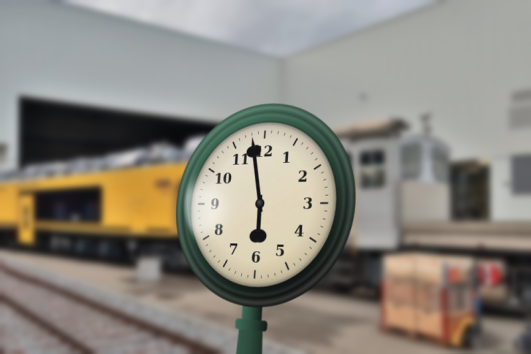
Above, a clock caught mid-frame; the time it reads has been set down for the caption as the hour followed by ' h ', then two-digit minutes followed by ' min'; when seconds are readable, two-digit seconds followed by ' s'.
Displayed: 5 h 58 min
